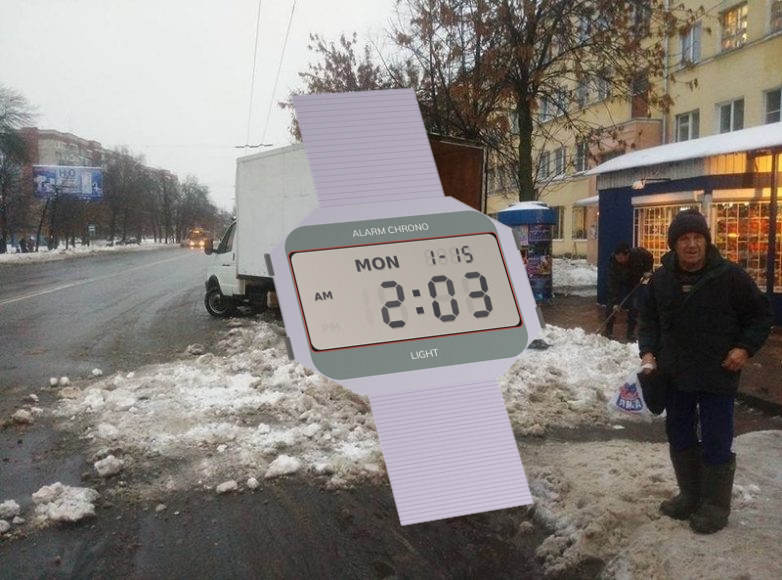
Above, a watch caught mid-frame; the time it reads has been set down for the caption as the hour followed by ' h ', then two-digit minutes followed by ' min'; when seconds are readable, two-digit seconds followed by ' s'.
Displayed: 2 h 03 min
